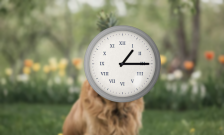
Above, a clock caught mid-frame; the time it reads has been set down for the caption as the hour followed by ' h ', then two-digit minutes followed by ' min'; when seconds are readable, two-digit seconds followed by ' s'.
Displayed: 1 h 15 min
